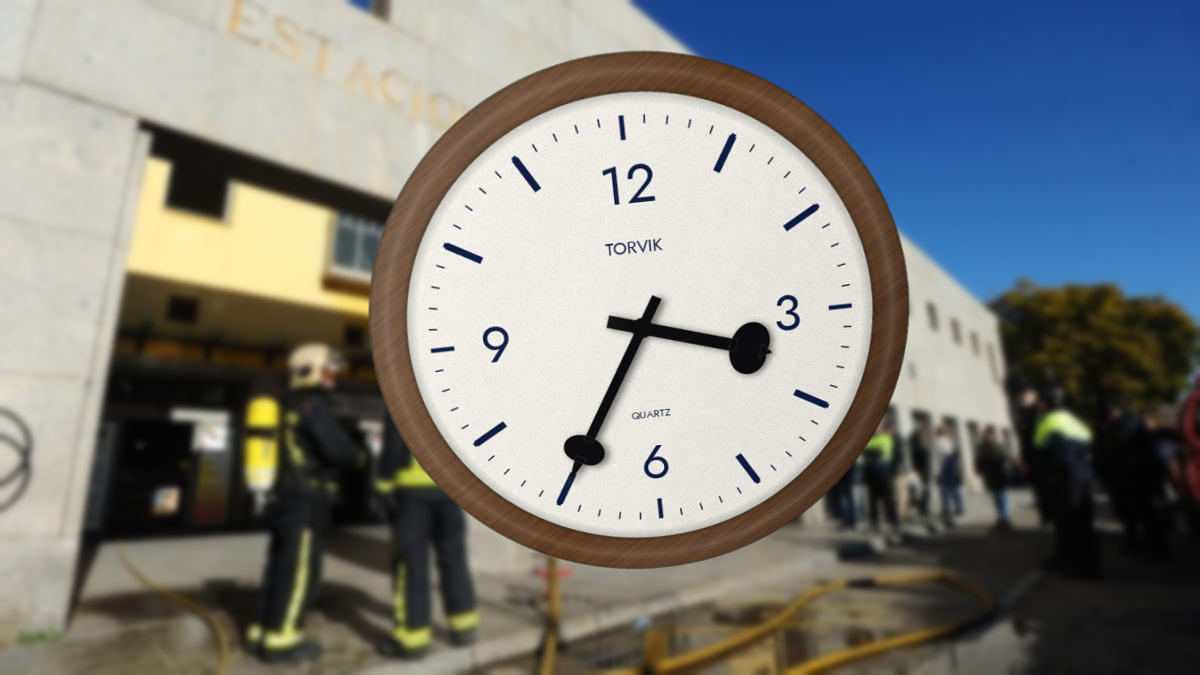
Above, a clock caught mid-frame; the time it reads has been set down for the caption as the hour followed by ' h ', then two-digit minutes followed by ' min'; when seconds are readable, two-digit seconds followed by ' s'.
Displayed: 3 h 35 min
